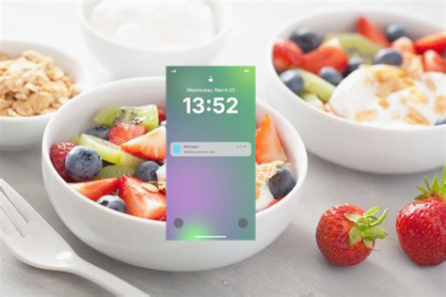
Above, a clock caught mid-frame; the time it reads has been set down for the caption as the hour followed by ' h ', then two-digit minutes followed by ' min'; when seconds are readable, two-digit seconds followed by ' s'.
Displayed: 13 h 52 min
